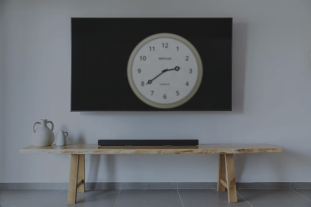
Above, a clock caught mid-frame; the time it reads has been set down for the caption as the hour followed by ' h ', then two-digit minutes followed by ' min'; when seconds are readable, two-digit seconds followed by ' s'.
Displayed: 2 h 39 min
